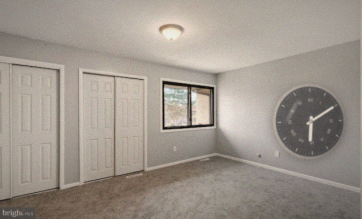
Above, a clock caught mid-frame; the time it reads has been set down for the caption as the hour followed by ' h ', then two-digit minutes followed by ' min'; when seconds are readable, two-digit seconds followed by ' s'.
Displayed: 6 h 10 min
